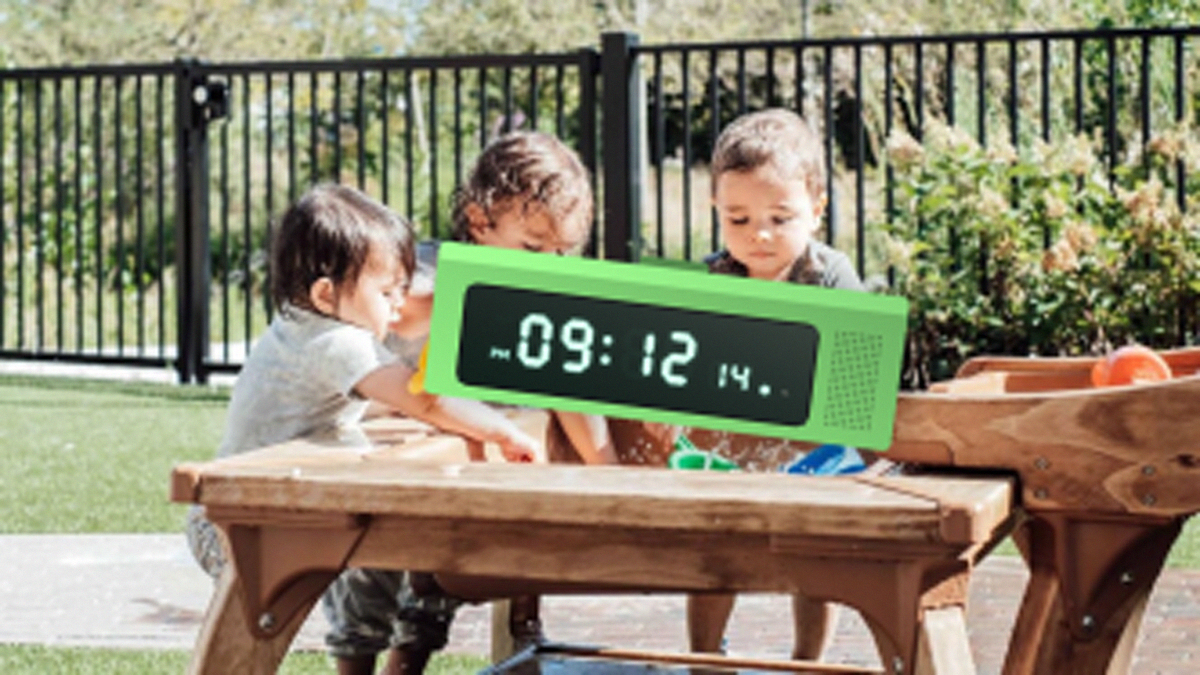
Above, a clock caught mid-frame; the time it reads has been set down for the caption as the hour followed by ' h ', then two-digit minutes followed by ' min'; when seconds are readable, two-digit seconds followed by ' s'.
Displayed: 9 h 12 min 14 s
